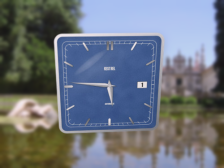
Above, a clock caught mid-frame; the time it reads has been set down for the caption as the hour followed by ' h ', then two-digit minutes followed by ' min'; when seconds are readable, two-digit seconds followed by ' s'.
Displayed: 5 h 46 min
